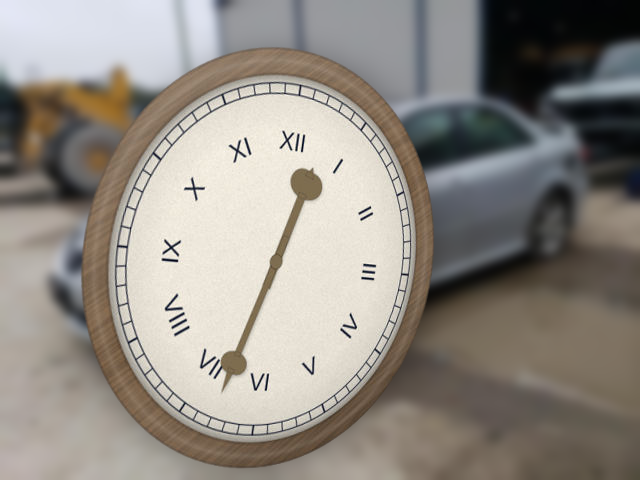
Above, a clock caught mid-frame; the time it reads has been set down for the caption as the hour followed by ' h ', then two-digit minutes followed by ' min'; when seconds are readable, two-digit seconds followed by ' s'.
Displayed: 12 h 33 min
